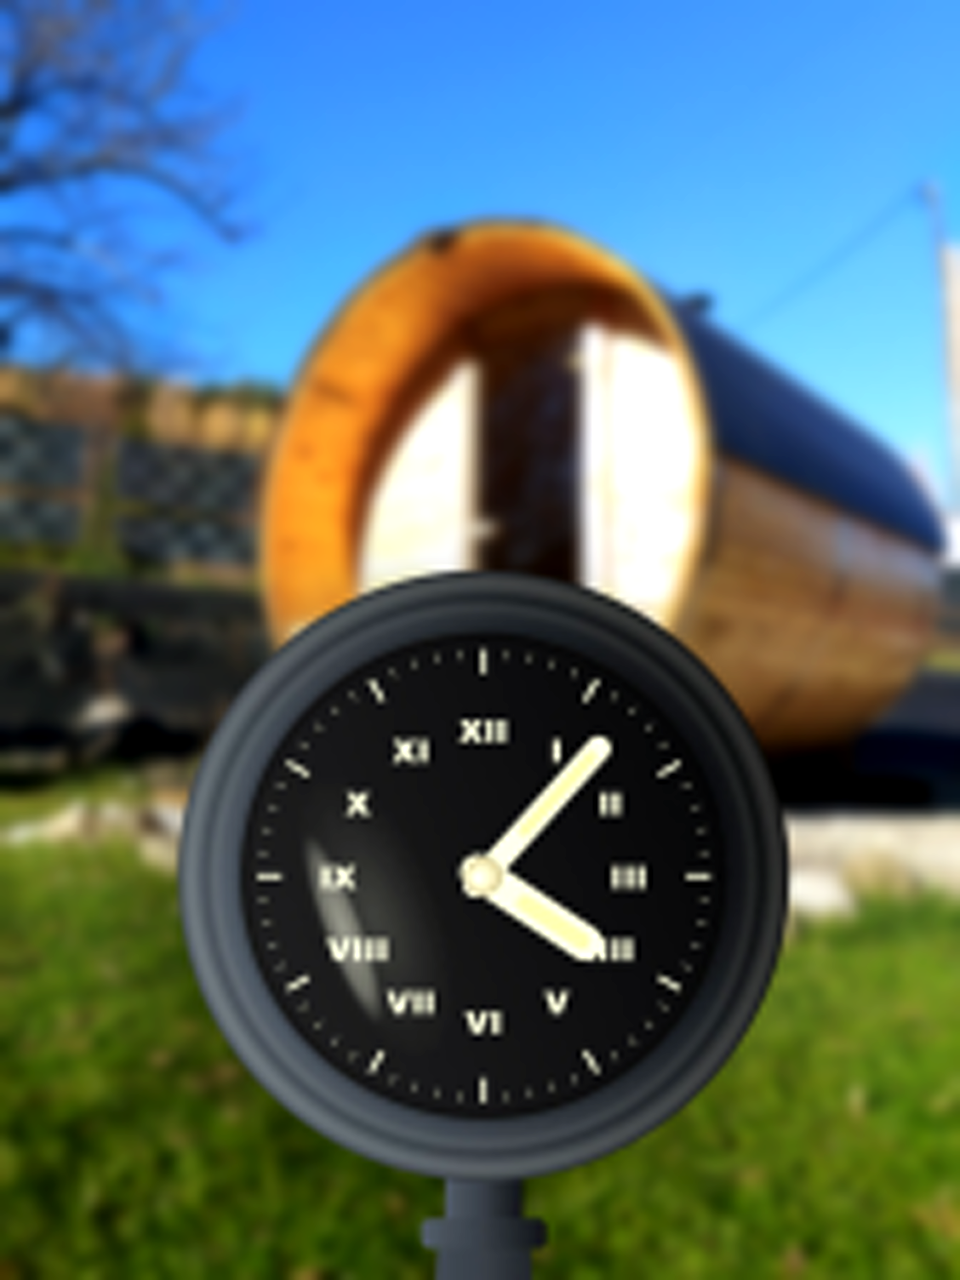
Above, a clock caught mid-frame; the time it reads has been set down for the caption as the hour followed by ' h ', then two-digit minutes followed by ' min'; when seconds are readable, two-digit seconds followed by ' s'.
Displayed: 4 h 07 min
